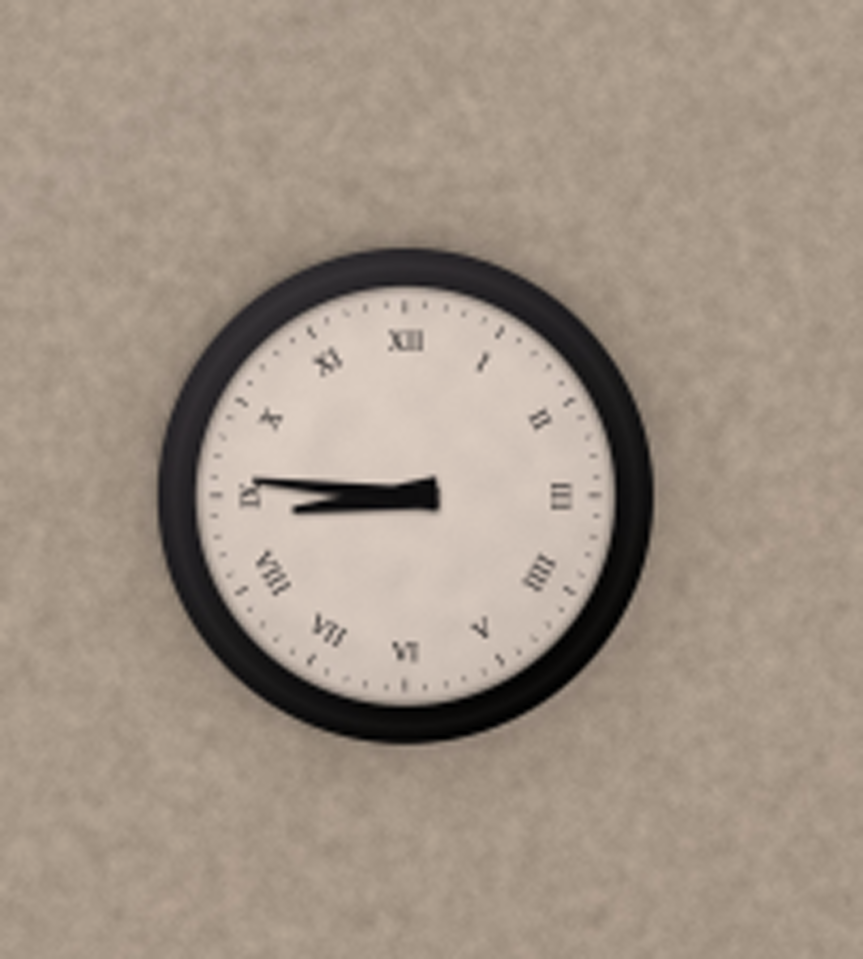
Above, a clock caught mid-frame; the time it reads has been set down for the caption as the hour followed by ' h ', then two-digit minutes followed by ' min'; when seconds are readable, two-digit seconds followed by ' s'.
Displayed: 8 h 46 min
